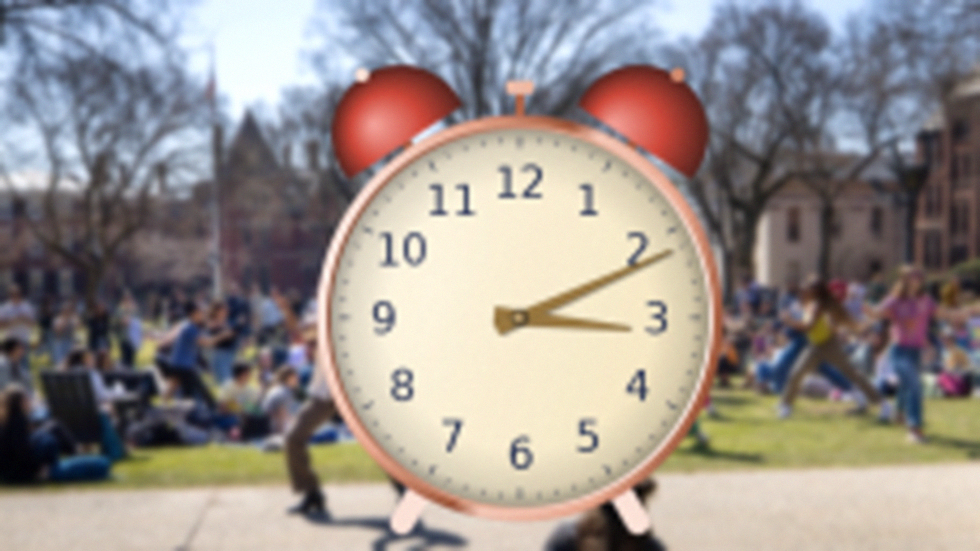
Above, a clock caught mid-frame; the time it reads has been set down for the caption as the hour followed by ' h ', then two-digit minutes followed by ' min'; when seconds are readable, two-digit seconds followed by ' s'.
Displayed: 3 h 11 min
